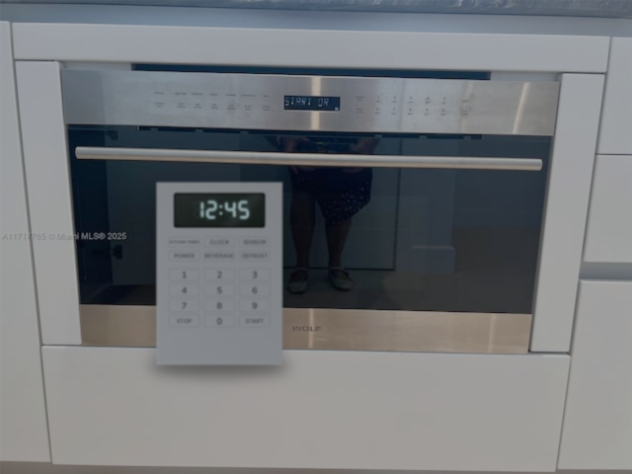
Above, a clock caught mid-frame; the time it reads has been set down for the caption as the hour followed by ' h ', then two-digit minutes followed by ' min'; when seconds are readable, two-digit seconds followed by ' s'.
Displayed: 12 h 45 min
